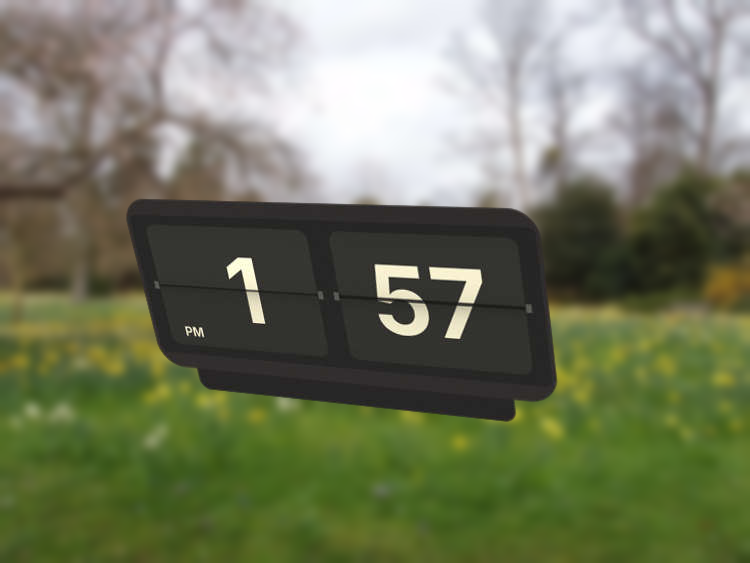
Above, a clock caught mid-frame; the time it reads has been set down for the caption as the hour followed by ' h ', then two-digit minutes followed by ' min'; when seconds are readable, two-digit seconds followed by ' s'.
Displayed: 1 h 57 min
